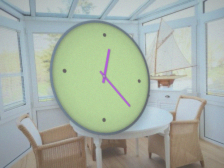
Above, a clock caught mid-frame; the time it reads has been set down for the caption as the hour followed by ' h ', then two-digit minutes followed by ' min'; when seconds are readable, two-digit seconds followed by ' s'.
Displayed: 12 h 22 min
